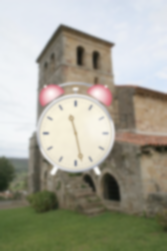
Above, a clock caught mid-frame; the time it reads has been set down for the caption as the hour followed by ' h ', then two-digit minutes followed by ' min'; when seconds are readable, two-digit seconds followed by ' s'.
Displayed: 11 h 28 min
